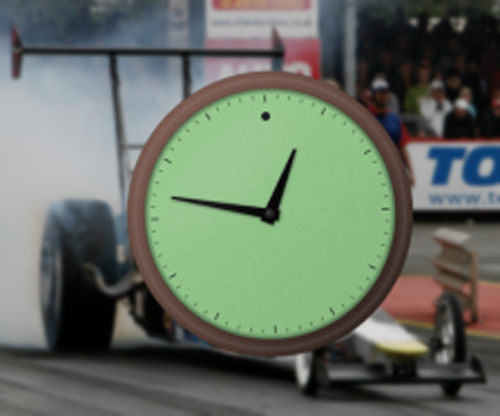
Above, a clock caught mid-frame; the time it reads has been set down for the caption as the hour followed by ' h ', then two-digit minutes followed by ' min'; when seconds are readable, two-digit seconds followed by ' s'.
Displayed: 12 h 47 min
